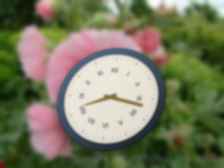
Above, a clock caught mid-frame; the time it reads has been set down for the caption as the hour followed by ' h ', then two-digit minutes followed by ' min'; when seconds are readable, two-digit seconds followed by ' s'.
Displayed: 8 h 17 min
